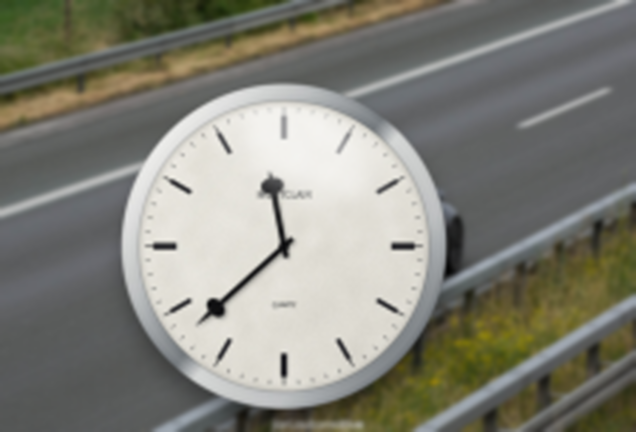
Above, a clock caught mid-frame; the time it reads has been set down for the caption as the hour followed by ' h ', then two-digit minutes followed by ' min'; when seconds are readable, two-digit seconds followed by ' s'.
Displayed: 11 h 38 min
